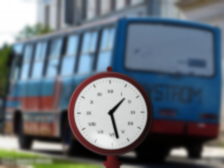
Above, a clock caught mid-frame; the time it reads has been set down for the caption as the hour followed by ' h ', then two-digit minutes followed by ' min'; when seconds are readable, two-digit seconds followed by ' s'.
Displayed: 1 h 28 min
